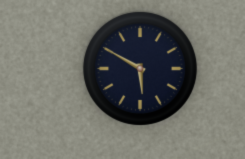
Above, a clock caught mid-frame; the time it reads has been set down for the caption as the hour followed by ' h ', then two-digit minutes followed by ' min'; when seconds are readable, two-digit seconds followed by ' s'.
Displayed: 5 h 50 min
